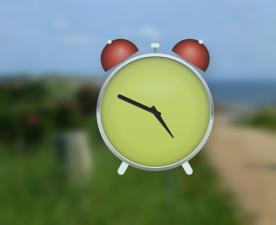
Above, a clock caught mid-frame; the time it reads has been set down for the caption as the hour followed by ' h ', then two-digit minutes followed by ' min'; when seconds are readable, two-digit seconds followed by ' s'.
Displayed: 4 h 49 min
